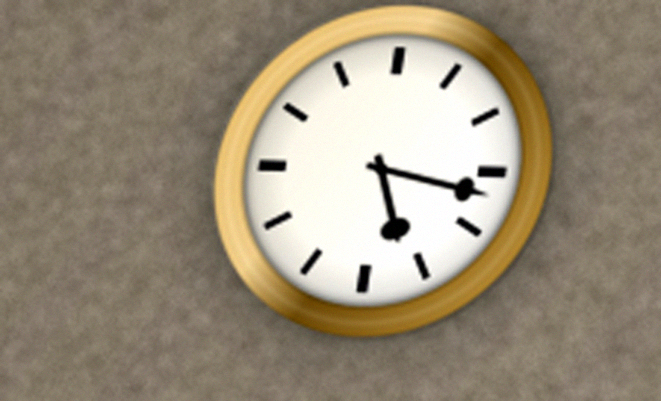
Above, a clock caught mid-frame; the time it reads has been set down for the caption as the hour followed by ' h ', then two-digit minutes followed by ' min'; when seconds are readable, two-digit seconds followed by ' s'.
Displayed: 5 h 17 min
